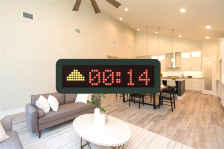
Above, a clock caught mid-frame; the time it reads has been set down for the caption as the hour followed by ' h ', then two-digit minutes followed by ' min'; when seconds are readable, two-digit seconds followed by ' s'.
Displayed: 0 h 14 min
